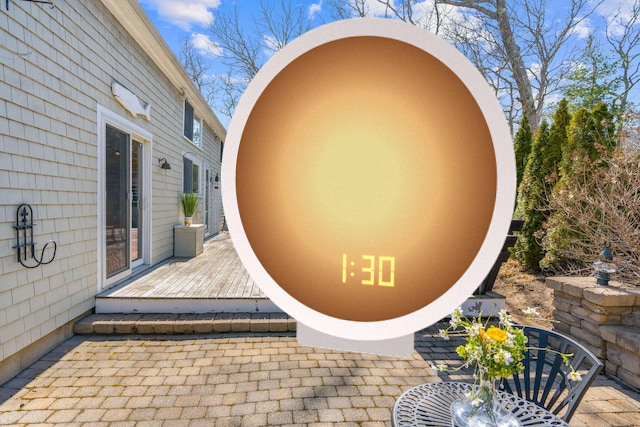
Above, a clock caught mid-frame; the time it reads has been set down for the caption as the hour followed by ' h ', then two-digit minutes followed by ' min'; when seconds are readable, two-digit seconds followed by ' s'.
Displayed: 1 h 30 min
